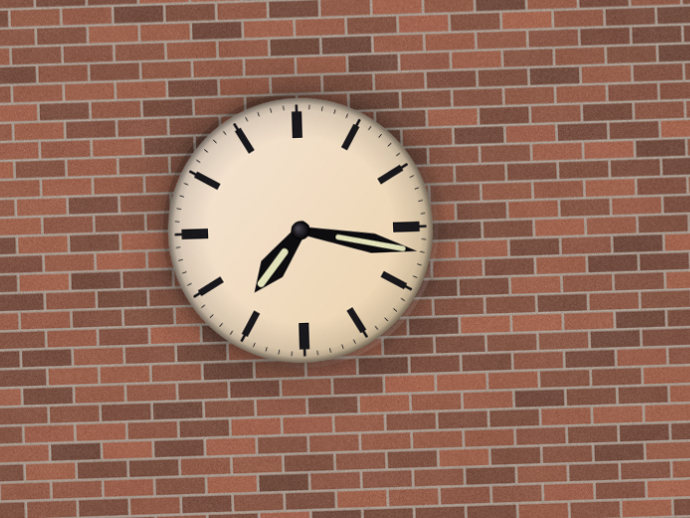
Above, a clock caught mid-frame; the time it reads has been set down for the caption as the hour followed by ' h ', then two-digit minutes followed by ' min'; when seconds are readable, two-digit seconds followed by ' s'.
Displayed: 7 h 17 min
